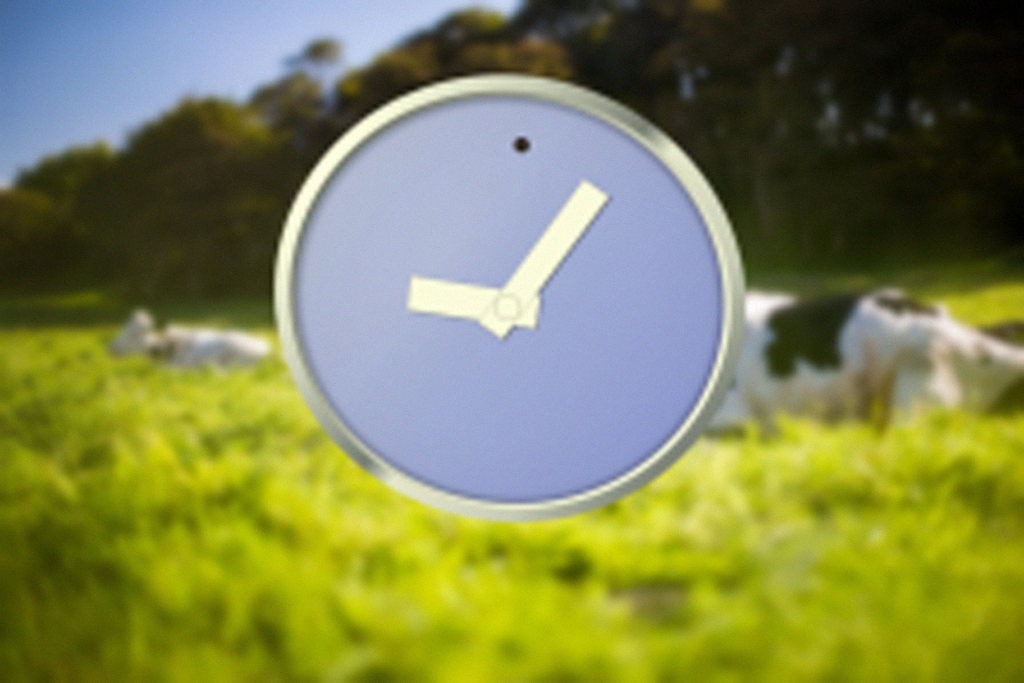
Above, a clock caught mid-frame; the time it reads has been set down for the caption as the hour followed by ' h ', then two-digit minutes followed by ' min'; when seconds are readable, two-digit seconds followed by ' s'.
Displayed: 9 h 05 min
